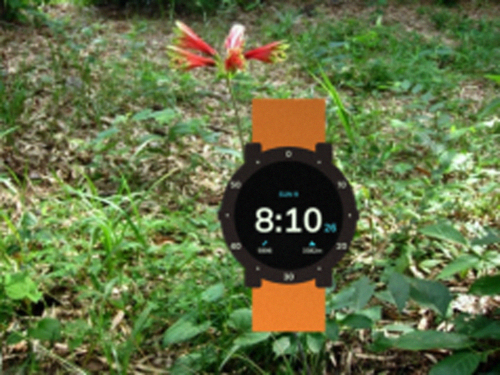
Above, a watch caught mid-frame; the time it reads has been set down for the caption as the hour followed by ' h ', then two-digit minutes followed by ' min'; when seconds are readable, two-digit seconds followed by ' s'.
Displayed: 8 h 10 min
